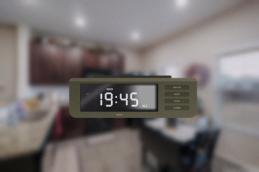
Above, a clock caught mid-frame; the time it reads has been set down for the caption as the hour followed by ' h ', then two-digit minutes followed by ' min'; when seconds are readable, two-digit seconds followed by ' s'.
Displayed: 19 h 45 min
